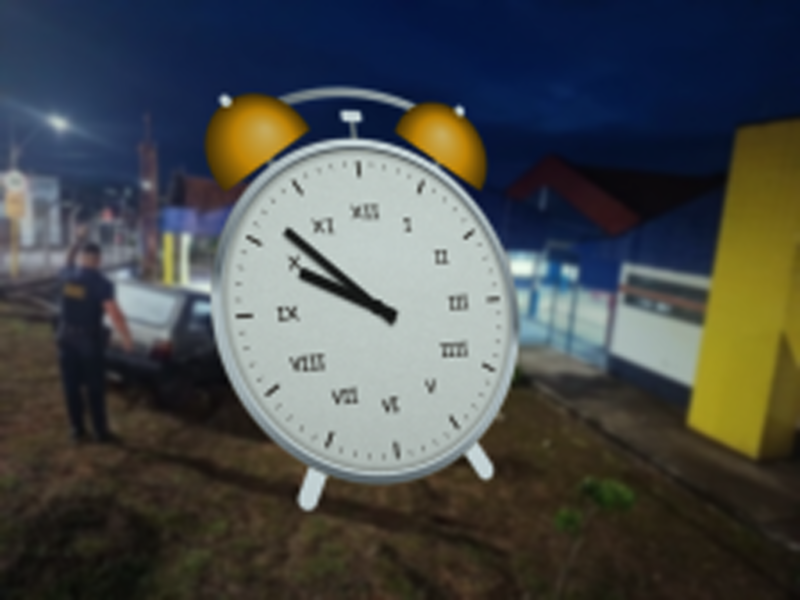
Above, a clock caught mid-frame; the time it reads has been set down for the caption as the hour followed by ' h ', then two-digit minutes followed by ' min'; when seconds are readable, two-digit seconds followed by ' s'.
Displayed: 9 h 52 min
